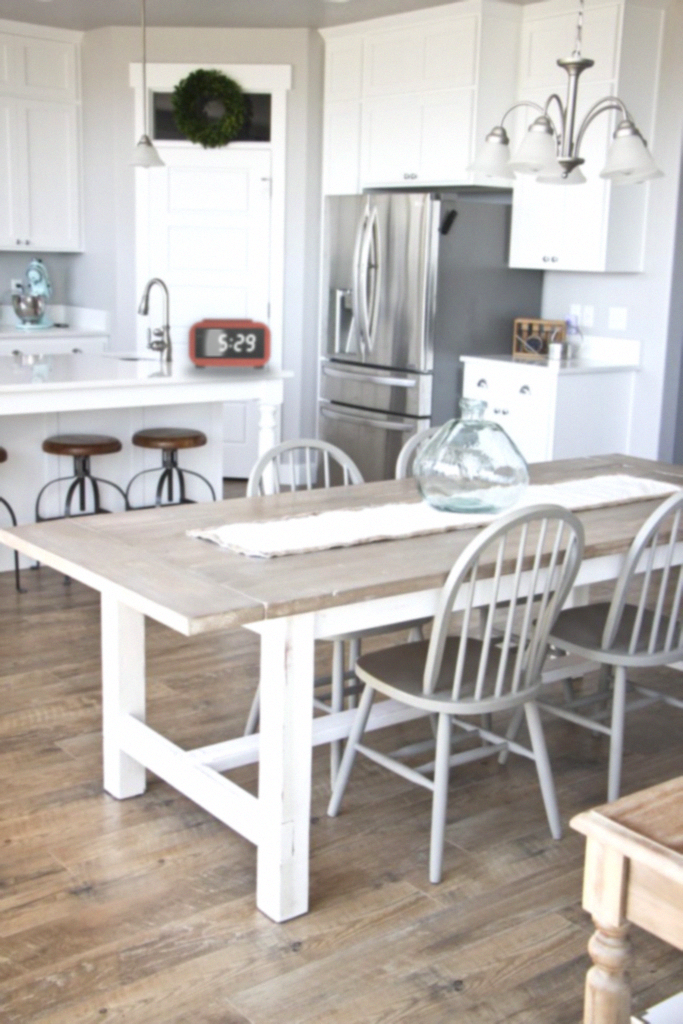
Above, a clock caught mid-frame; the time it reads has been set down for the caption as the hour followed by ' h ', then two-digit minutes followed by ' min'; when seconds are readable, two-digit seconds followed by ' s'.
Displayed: 5 h 29 min
